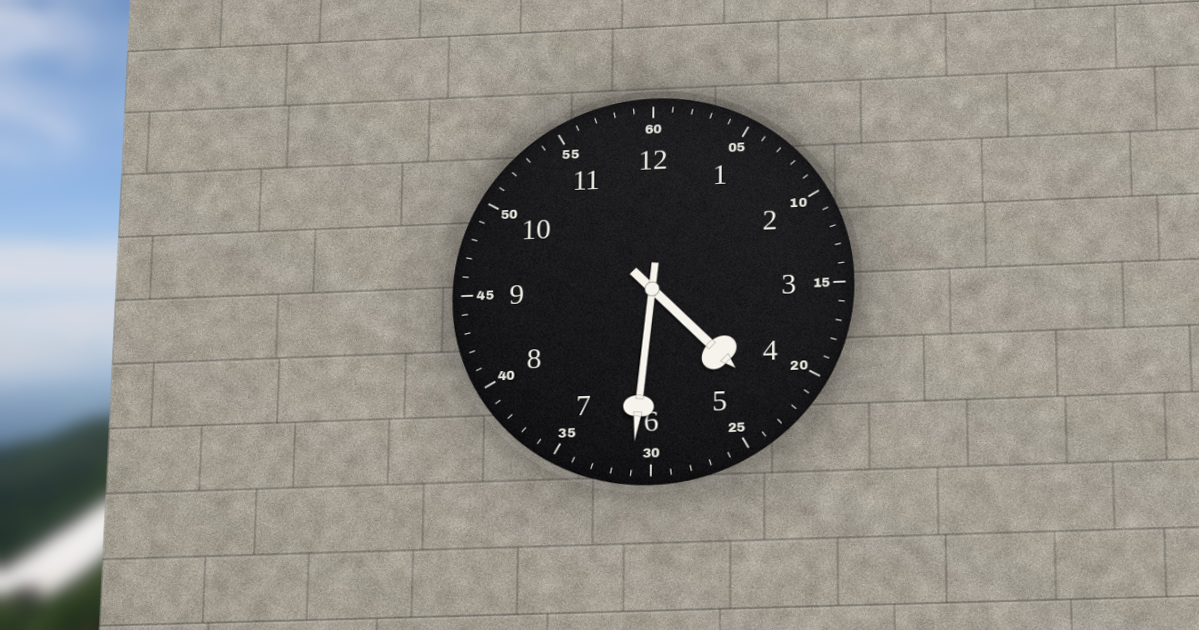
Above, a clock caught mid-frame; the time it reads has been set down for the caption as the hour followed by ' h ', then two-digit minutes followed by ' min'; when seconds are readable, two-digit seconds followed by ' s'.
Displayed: 4 h 31 min
